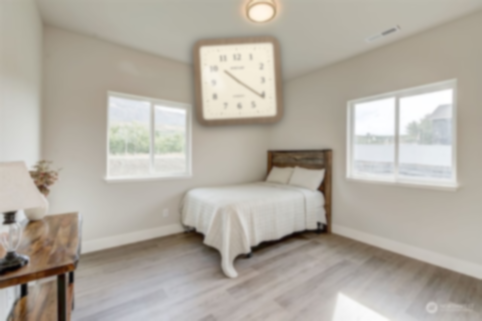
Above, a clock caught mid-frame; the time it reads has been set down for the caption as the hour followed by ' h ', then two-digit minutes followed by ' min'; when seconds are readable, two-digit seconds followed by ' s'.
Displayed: 10 h 21 min
